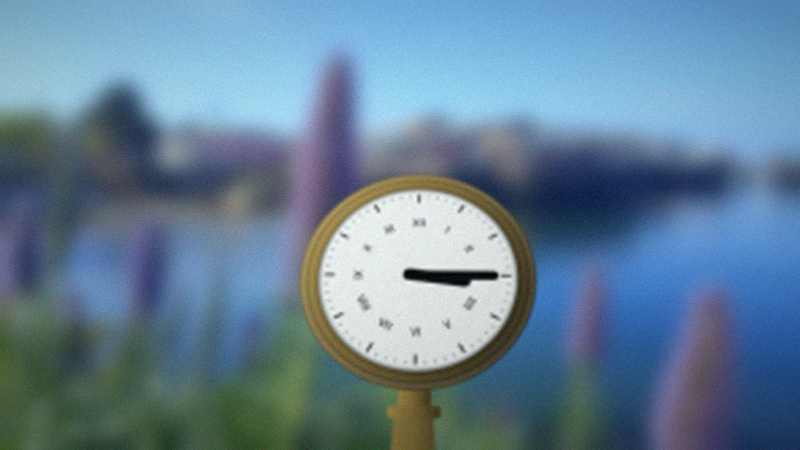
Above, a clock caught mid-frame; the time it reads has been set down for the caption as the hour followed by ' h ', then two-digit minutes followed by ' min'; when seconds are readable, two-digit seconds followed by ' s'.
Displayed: 3 h 15 min
